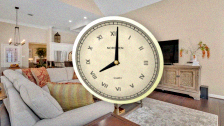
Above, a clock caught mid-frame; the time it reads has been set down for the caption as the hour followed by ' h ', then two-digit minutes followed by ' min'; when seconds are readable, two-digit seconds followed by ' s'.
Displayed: 8 h 01 min
